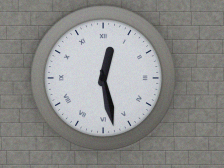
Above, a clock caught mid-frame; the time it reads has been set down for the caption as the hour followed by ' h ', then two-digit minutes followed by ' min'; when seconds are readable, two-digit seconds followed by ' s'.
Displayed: 12 h 28 min
